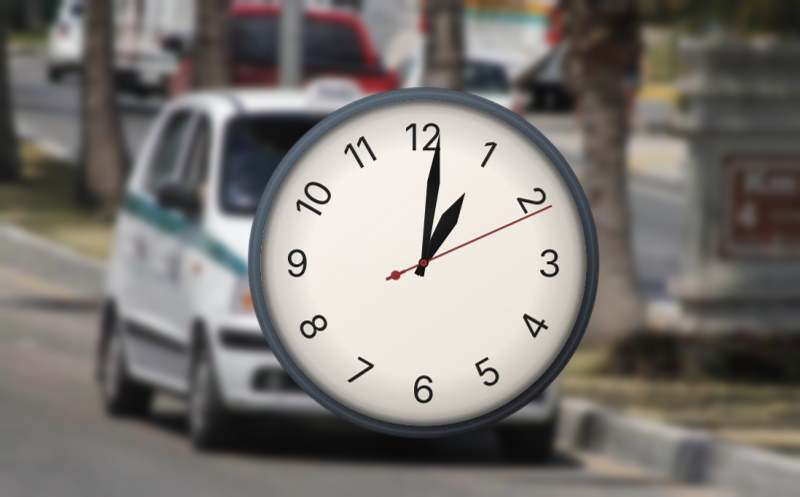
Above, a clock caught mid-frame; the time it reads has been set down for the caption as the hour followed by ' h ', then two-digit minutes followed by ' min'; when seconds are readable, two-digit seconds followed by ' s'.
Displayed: 1 h 01 min 11 s
